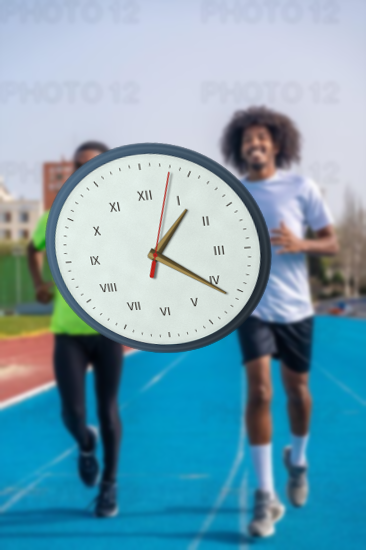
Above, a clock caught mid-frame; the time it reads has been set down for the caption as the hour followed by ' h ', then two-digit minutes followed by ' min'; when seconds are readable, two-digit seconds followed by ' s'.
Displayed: 1 h 21 min 03 s
